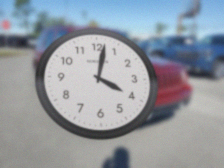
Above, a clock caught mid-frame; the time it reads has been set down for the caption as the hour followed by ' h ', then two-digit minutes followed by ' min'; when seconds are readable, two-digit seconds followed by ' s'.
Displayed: 4 h 02 min
